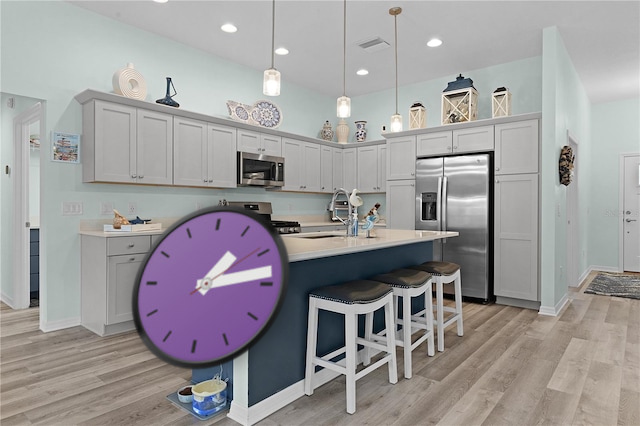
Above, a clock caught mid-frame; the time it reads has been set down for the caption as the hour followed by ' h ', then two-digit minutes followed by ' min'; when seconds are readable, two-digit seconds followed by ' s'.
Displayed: 1 h 13 min 09 s
